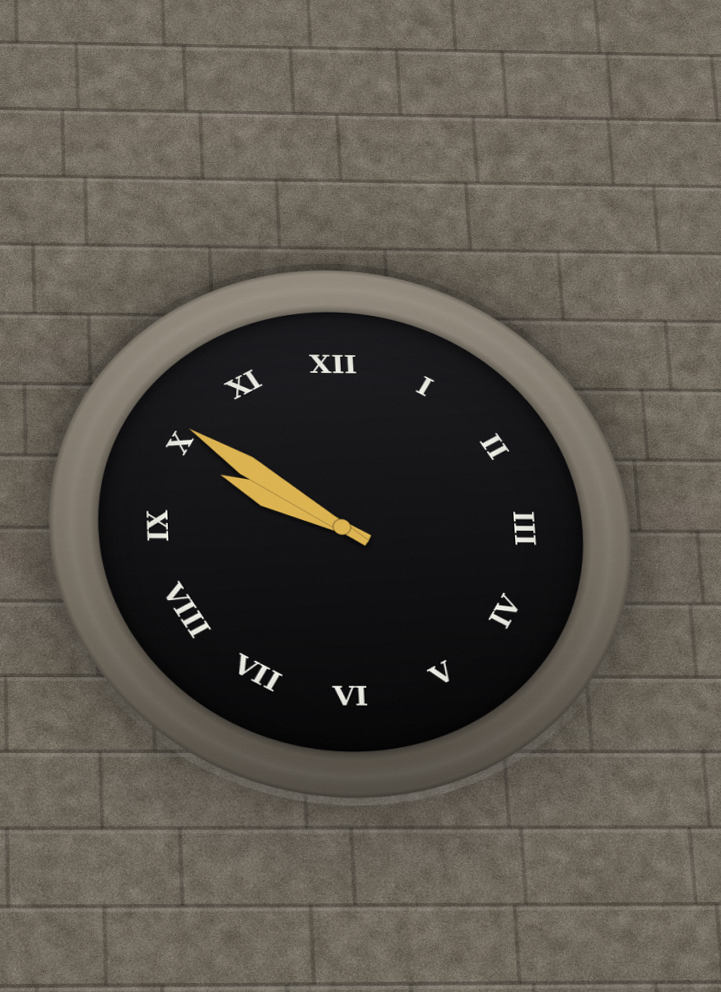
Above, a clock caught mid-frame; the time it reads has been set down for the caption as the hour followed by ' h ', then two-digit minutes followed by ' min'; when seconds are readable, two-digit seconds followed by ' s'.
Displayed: 9 h 51 min
